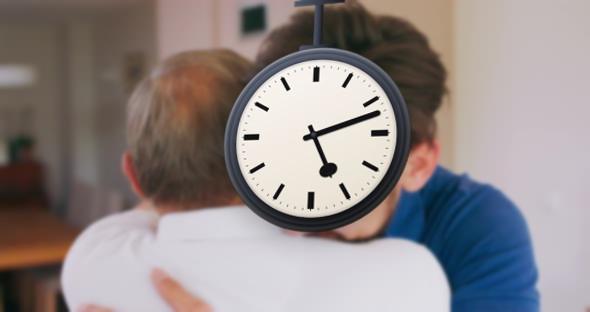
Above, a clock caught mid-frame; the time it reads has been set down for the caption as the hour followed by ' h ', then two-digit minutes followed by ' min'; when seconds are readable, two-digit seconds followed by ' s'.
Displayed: 5 h 12 min
